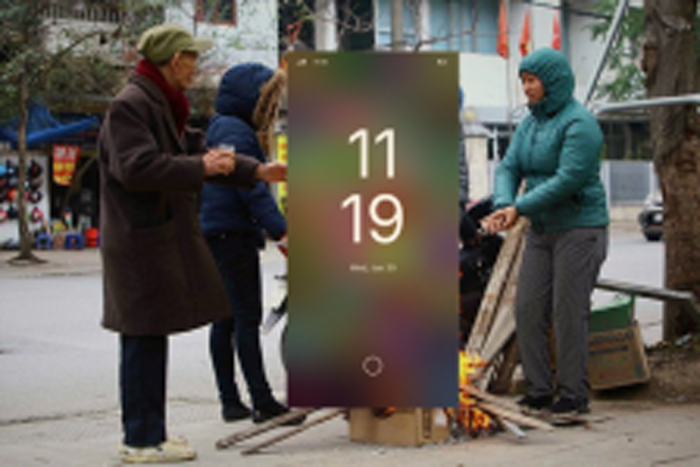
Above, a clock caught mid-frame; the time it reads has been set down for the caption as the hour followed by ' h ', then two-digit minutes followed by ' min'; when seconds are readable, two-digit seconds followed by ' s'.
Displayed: 11 h 19 min
